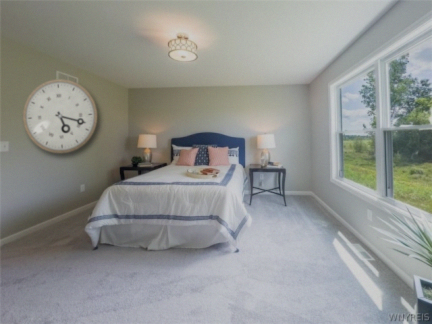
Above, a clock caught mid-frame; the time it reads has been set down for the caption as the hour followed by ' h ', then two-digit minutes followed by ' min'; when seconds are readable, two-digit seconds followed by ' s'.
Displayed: 5 h 18 min
